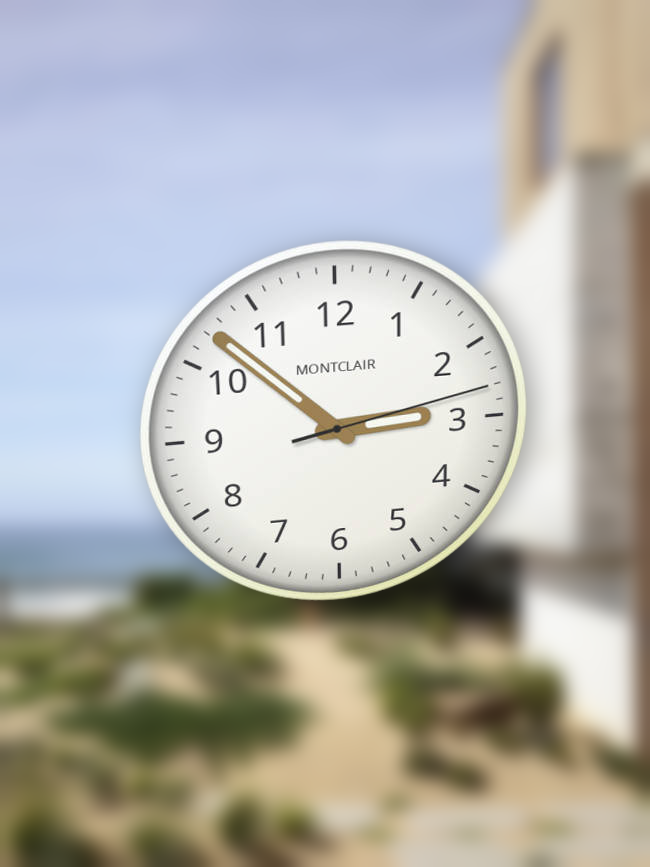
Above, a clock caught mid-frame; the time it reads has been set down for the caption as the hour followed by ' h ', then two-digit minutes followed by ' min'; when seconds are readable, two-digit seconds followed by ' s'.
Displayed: 2 h 52 min 13 s
